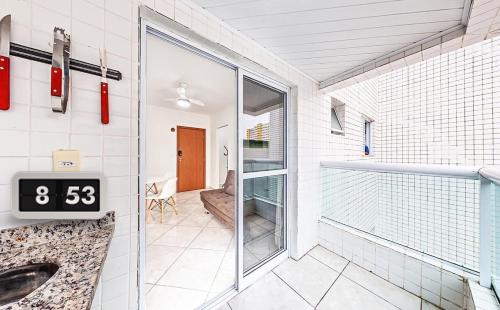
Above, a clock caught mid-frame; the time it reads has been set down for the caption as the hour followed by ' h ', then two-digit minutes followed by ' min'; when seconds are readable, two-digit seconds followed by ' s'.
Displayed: 8 h 53 min
